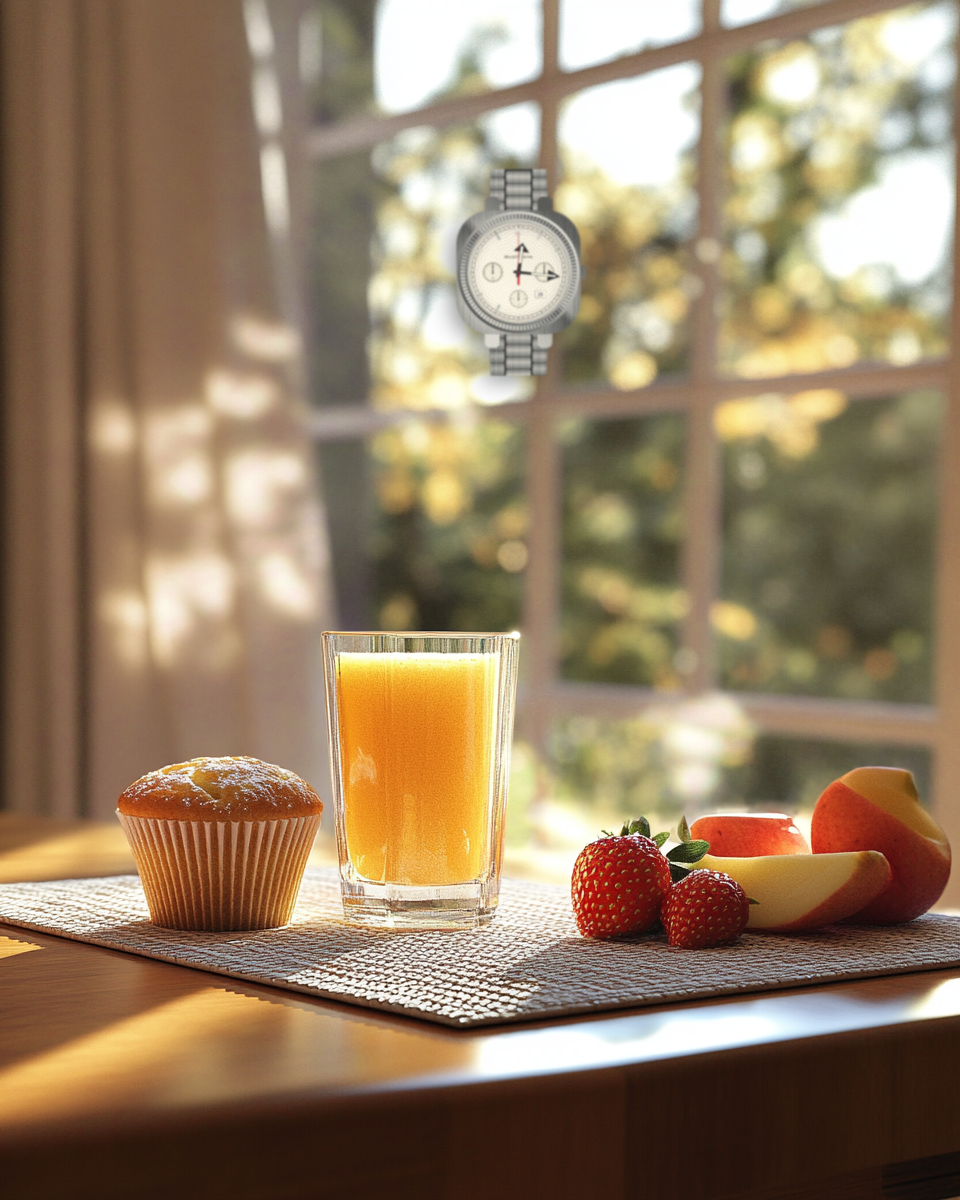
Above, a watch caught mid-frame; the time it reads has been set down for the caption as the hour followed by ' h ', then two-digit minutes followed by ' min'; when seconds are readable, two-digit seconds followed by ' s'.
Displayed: 12 h 16 min
